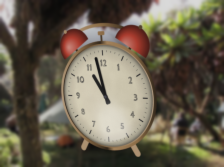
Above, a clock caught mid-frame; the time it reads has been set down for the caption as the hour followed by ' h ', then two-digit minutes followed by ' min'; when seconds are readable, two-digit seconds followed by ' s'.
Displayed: 10 h 58 min
